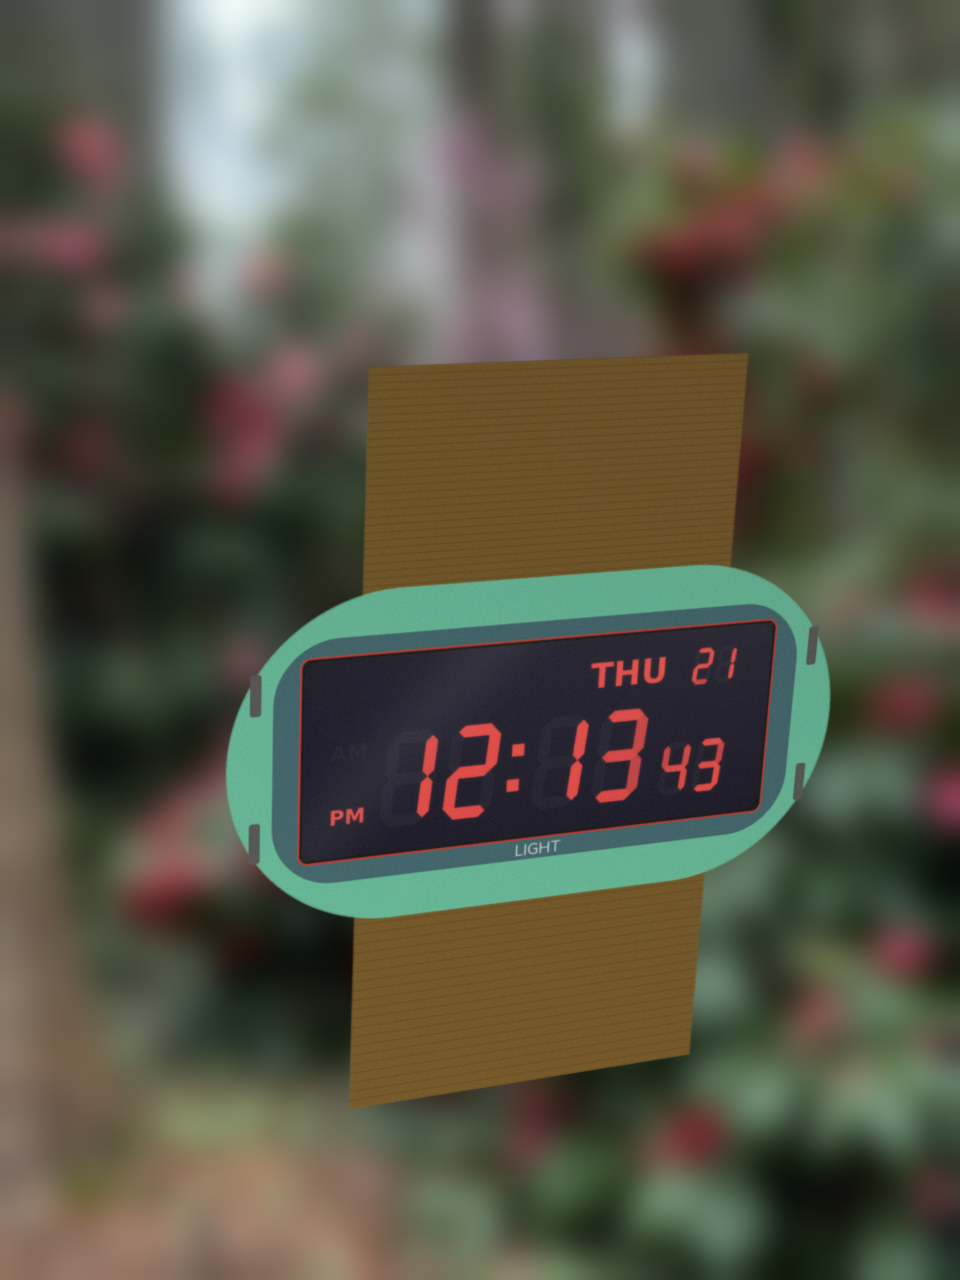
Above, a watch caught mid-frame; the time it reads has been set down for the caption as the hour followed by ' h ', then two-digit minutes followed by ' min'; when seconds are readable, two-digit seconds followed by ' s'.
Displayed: 12 h 13 min 43 s
